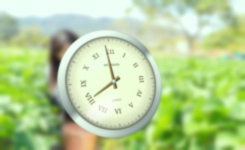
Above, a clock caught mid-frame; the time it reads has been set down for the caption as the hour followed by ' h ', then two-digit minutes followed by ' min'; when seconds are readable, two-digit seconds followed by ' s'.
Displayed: 7 h 59 min
